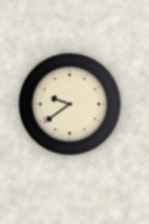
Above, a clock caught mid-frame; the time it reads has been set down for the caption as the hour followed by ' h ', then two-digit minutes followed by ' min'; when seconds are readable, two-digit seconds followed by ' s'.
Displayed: 9 h 39 min
